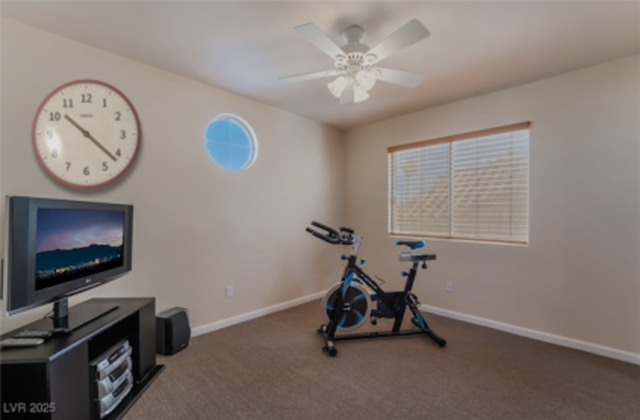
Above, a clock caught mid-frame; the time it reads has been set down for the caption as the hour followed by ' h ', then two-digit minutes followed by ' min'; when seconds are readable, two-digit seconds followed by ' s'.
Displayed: 10 h 22 min
